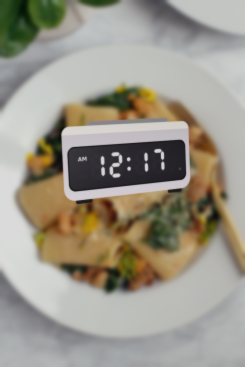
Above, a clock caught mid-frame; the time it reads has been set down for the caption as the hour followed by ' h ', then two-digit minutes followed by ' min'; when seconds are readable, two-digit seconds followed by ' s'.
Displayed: 12 h 17 min
